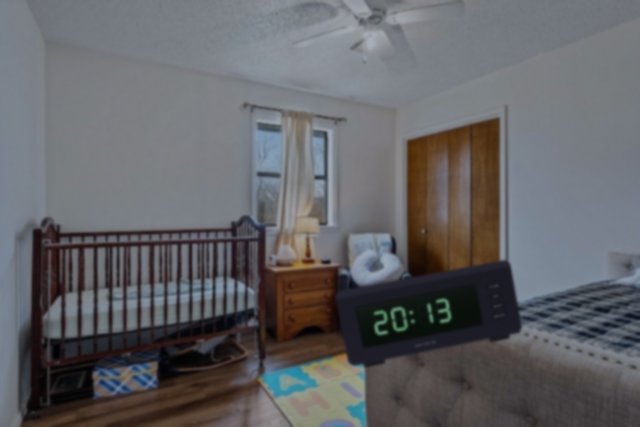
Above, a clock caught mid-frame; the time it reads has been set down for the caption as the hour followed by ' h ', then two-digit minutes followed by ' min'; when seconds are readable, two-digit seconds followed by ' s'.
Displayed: 20 h 13 min
